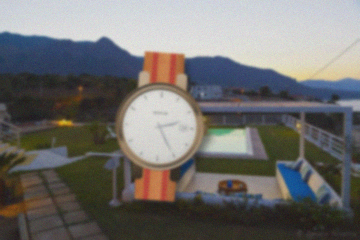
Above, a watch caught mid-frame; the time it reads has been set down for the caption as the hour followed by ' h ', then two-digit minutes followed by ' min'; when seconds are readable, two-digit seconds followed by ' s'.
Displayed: 2 h 25 min
